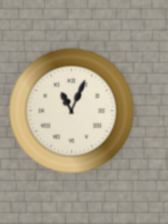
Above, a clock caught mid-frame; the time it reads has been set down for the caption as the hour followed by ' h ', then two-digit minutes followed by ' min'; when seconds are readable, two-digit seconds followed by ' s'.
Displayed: 11 h 04 min
